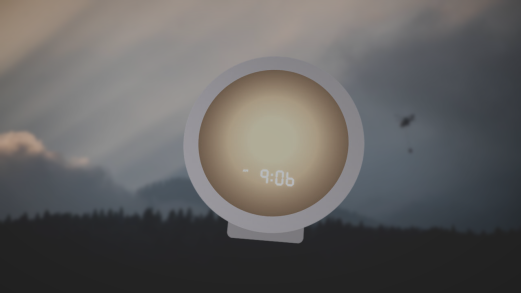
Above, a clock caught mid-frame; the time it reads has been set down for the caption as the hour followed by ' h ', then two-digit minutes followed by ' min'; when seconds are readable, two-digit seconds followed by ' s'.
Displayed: 9 h 06 min
